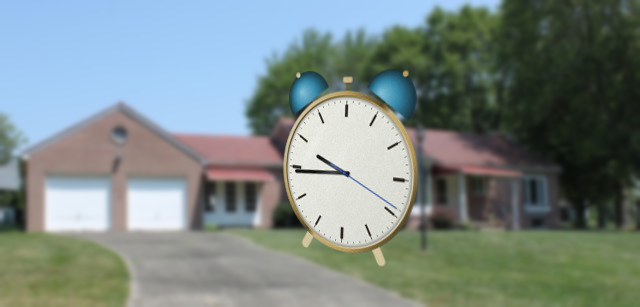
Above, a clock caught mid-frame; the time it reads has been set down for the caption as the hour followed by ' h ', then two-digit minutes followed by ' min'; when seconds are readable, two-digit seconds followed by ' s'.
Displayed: 9 h 44 min 19 s
